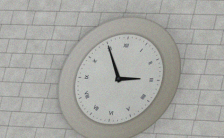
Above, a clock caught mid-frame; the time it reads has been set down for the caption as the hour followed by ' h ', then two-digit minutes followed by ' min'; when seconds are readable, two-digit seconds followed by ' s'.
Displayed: 2 h 55 min
